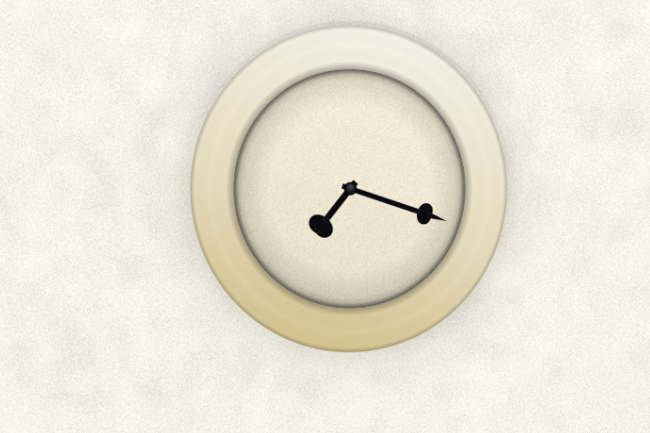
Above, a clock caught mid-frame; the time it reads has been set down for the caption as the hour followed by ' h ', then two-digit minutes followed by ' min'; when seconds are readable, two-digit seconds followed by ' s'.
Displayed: 7 h 18 min
